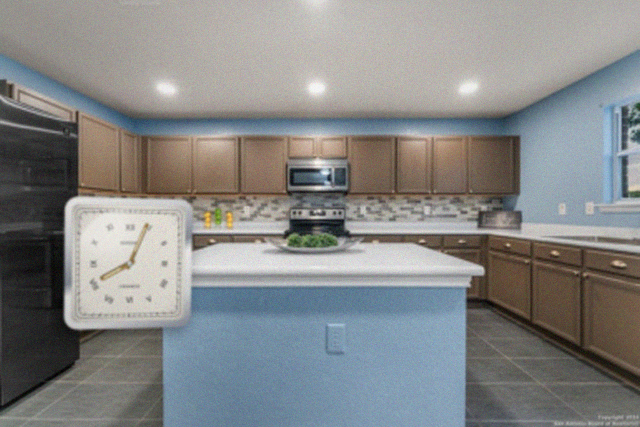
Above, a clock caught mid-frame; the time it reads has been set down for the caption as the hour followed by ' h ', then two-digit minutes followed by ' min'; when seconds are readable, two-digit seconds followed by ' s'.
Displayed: 8 h 04 min
